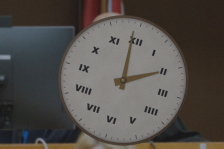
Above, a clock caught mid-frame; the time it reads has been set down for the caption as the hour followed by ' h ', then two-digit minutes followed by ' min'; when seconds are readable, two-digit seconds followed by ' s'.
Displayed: 1 h 59 min
